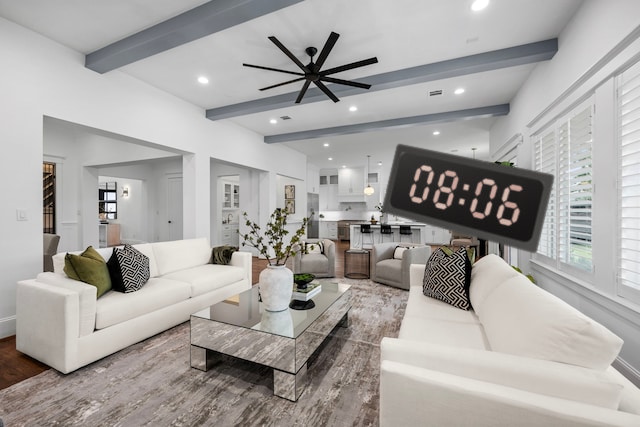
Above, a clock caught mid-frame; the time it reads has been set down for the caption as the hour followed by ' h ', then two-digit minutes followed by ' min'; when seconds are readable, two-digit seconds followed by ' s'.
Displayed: 8 h 06 min
